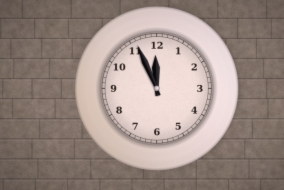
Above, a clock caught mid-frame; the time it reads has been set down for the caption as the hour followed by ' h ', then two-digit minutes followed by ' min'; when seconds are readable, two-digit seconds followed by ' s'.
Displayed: 11 h 56 min
